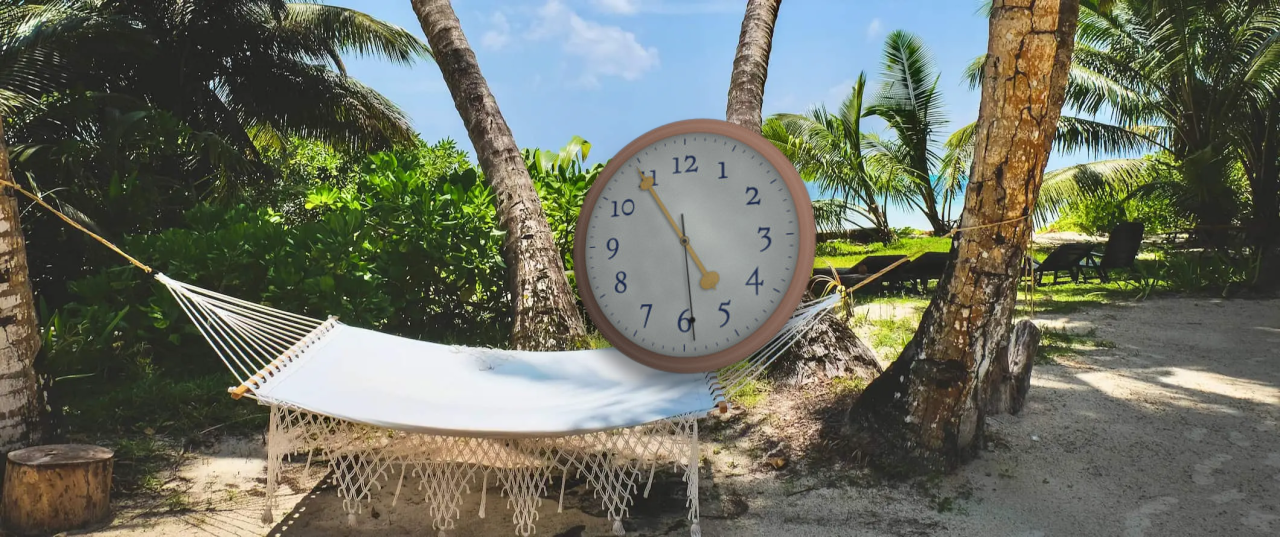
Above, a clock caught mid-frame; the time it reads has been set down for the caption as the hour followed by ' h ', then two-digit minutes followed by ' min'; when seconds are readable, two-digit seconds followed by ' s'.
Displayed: 4 h 54 min 29 s
